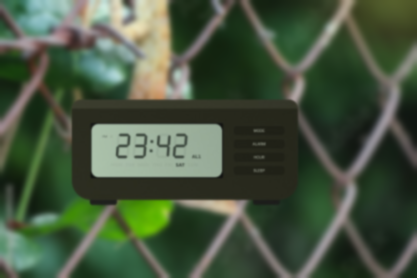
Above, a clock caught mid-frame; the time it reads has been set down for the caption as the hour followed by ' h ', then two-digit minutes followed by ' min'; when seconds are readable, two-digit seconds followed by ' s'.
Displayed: 23 h 42 min
